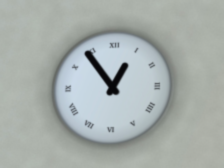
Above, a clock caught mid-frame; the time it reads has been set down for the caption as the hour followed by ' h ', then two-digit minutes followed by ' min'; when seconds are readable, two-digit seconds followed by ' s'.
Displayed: 12 h 54 min
